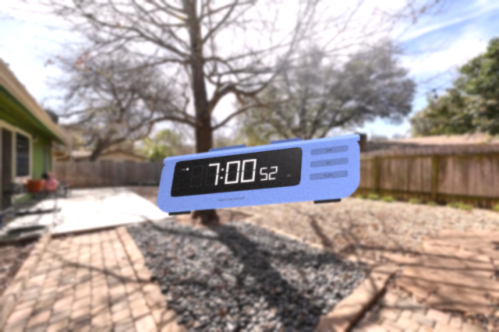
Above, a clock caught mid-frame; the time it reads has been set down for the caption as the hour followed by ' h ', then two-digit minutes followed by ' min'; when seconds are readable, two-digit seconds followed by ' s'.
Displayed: 7 h 00 min 52 s
